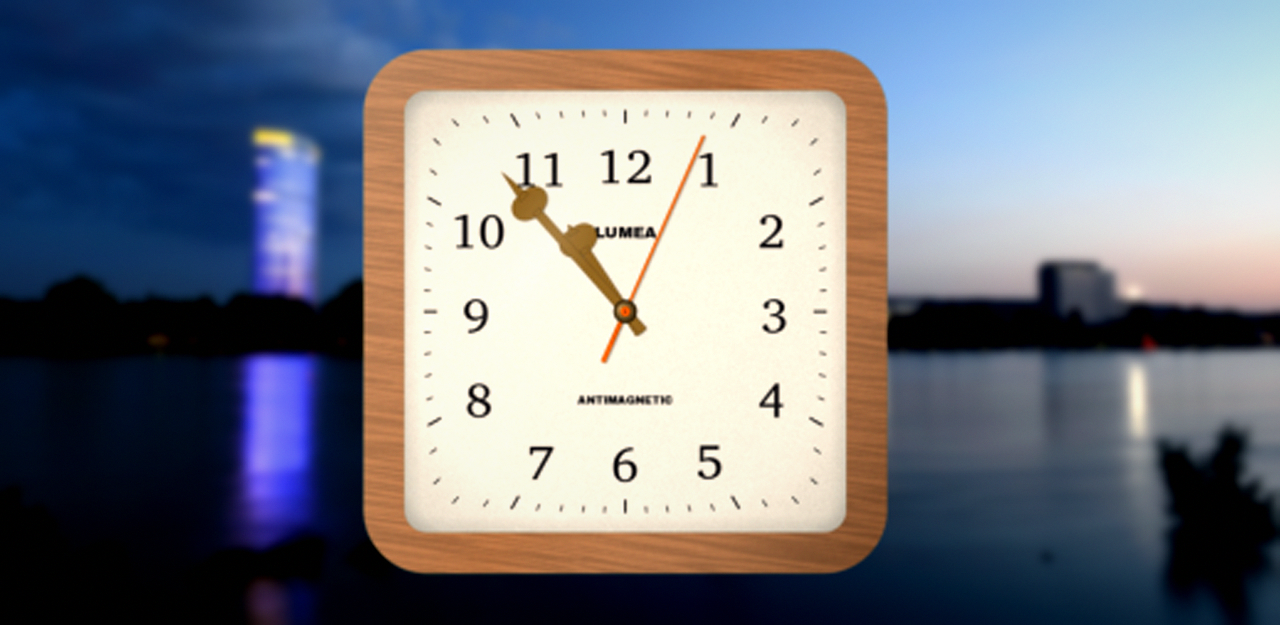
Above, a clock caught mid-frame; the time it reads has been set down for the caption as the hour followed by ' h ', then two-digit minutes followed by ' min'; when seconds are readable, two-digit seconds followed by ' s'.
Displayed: 10 h 53 min 04 s
